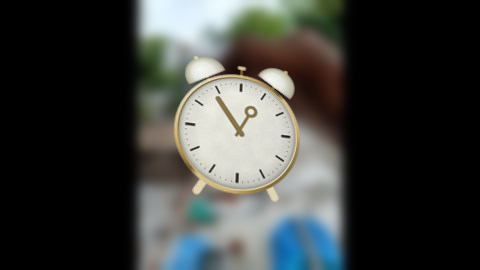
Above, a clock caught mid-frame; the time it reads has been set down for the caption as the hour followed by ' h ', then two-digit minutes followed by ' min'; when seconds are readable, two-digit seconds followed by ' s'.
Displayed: 12 h 54 min
